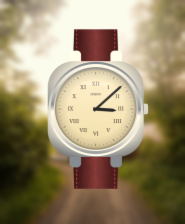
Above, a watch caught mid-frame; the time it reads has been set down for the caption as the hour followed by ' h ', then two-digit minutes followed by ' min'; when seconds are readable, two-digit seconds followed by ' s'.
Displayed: 3 h 08 min
